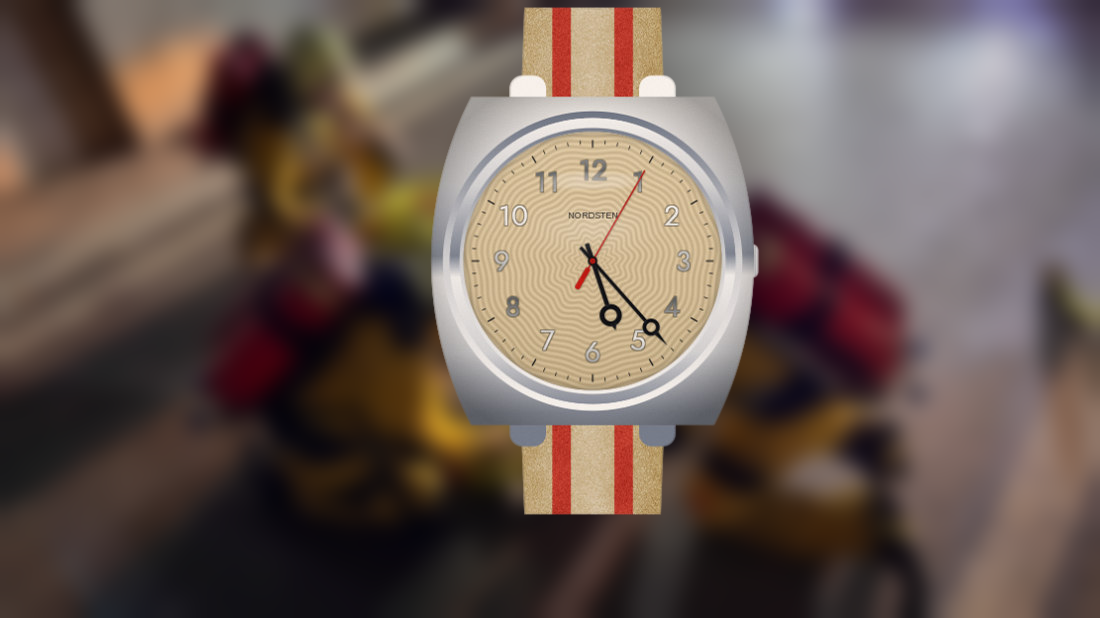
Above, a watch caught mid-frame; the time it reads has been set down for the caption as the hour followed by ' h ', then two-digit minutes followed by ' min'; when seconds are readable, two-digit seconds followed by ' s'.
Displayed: 5 h 23 min 05 s
